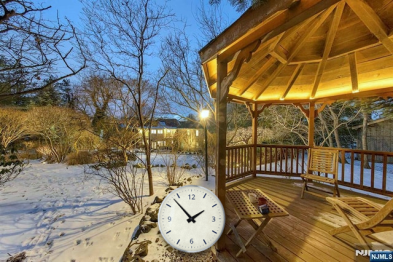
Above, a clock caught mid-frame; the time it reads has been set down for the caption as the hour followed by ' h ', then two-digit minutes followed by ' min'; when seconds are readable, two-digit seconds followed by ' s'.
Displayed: 1 h 53 min
